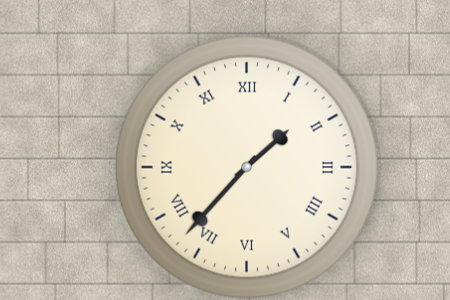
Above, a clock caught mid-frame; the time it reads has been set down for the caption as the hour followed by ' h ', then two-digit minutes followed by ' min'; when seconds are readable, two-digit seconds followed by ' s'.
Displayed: 1 h 37 min
